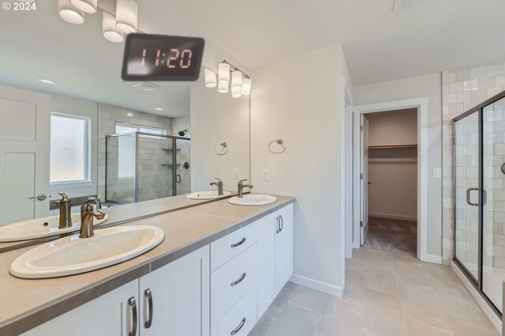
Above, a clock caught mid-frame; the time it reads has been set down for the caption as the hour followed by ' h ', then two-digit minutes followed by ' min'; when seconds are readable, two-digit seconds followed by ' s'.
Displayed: 11 h 20 min
